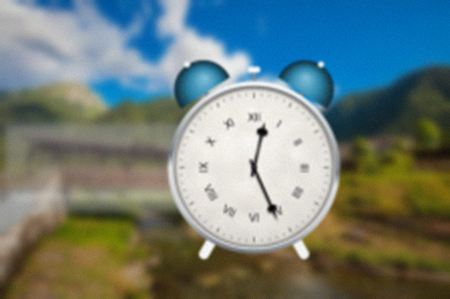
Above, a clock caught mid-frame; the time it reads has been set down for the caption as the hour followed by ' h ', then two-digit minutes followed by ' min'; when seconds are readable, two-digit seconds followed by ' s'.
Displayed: 12 h 26 min
